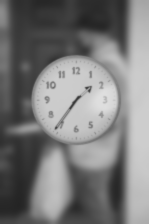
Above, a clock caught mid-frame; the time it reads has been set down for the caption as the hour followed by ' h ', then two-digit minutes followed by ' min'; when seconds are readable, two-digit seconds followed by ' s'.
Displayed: 1 h 36 min
